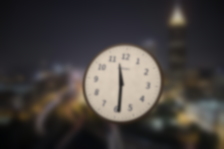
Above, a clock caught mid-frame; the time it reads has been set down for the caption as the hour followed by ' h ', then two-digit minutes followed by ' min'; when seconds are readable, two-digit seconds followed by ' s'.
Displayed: 11 h 29 min
